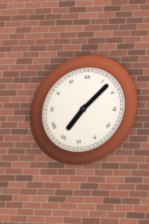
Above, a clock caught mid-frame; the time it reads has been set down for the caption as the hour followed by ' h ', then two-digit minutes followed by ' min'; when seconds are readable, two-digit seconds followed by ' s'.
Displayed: 7 h 07 min
